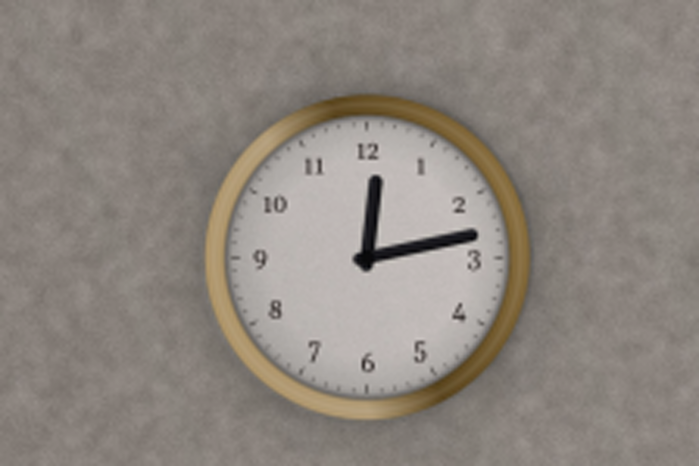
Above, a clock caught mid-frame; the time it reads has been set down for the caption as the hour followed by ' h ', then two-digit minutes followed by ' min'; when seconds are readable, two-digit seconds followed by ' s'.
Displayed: 12 h 13 min
